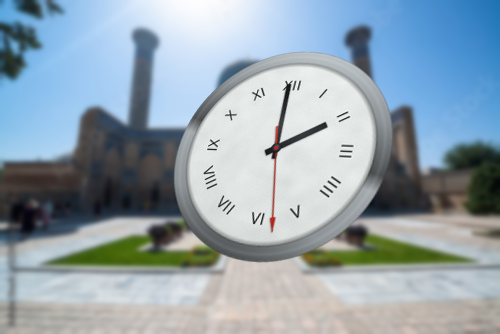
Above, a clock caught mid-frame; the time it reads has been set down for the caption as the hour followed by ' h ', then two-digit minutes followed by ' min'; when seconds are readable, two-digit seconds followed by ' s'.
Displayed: 1 h 59 min 28 s
